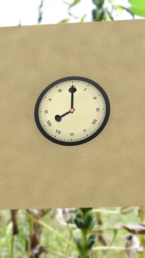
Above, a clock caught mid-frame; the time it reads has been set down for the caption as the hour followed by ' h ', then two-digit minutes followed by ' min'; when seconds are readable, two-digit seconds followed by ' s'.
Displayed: 8 h 00 min
